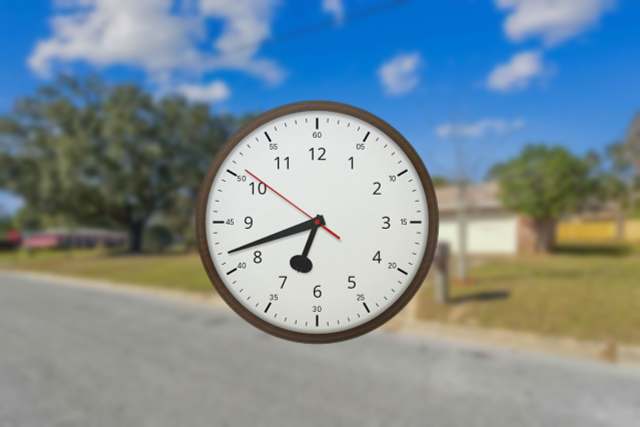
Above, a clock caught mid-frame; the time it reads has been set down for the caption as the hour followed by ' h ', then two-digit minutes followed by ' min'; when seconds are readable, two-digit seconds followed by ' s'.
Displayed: 6 h 41 min 51 s
